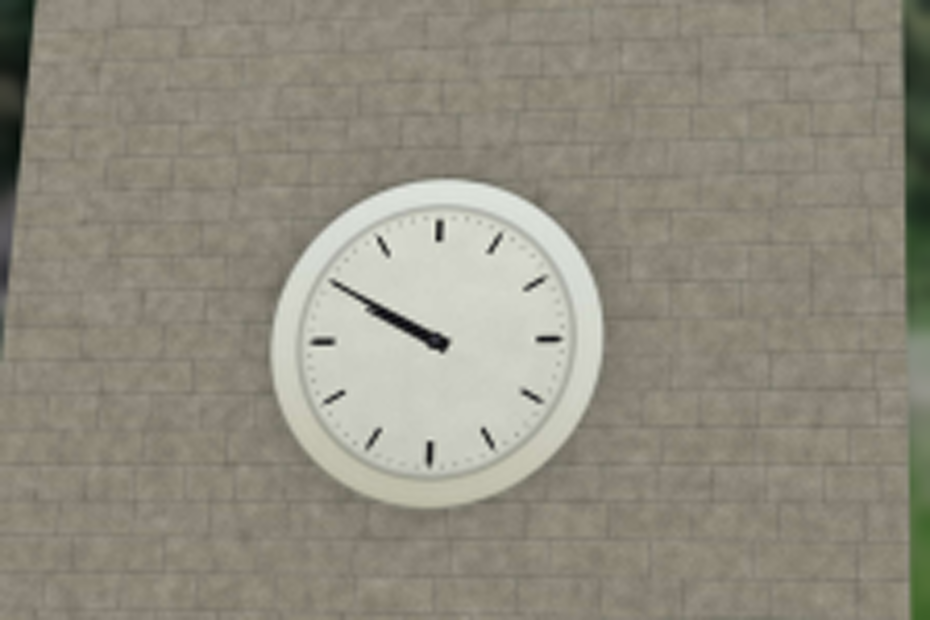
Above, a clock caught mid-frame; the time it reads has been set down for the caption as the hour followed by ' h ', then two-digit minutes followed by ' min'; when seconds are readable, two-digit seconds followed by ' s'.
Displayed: 9 h 50 min
